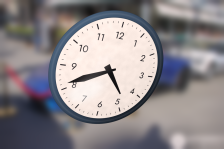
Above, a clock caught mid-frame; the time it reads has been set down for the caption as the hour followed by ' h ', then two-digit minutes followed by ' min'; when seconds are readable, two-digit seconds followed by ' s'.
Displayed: 4 h 41 min
